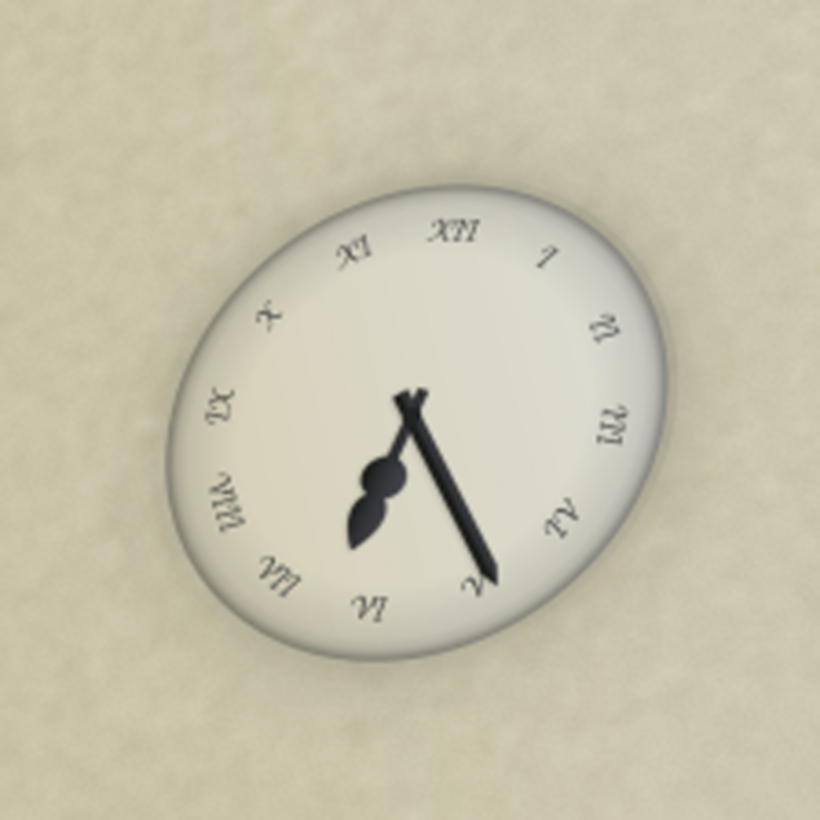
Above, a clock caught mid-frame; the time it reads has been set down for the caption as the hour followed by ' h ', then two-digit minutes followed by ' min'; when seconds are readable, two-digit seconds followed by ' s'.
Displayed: 6 h 24 min
